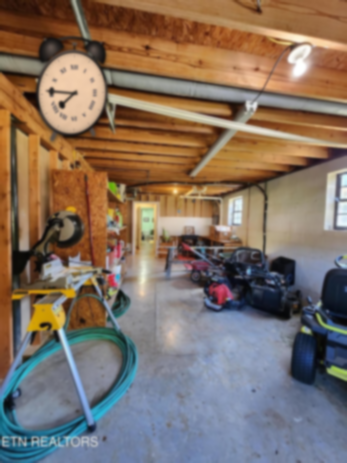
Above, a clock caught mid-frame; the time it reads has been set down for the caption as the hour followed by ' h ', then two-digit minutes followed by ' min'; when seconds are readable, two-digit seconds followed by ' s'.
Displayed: 7 h 46 min
